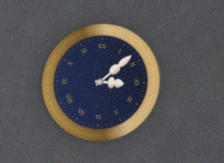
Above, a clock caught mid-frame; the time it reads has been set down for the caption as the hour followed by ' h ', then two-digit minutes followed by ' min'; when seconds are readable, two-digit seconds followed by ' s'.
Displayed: 3 h 08 min
